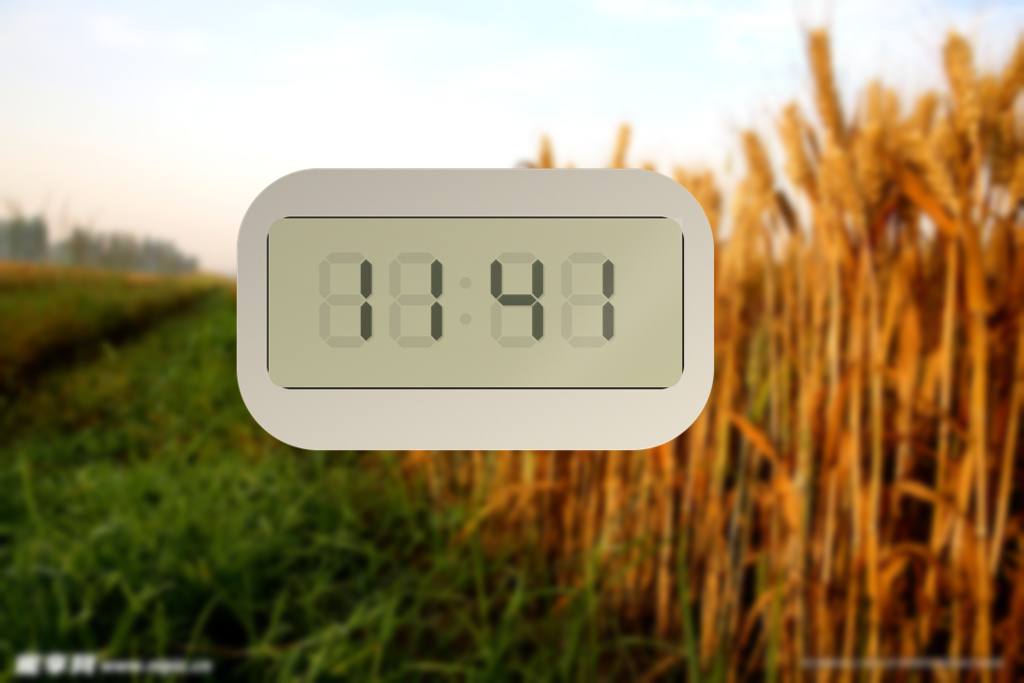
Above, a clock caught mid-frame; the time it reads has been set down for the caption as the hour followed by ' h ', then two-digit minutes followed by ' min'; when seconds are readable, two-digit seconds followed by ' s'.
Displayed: 11 h 41 min
